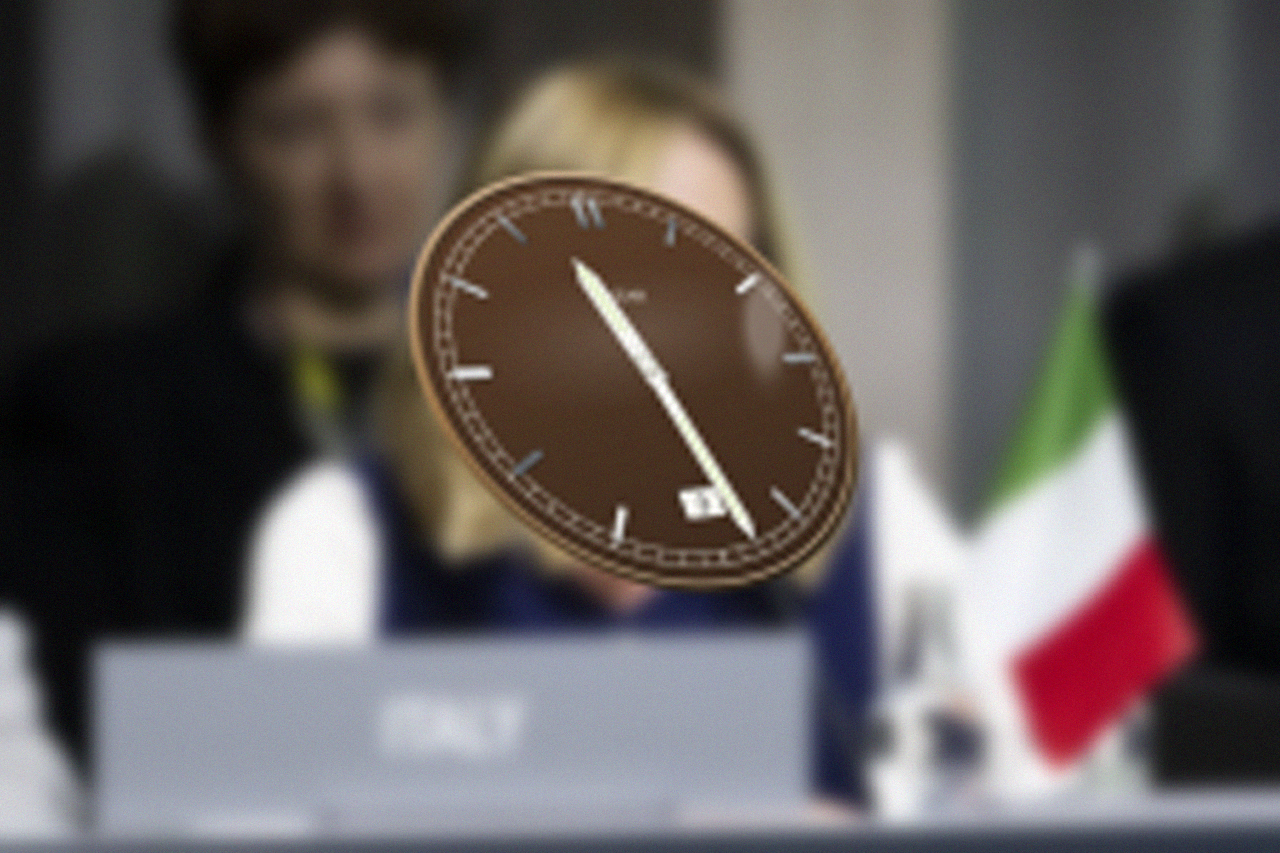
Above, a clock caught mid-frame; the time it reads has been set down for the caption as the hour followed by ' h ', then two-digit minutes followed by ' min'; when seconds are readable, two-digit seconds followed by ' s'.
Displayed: 11 h 28 min
